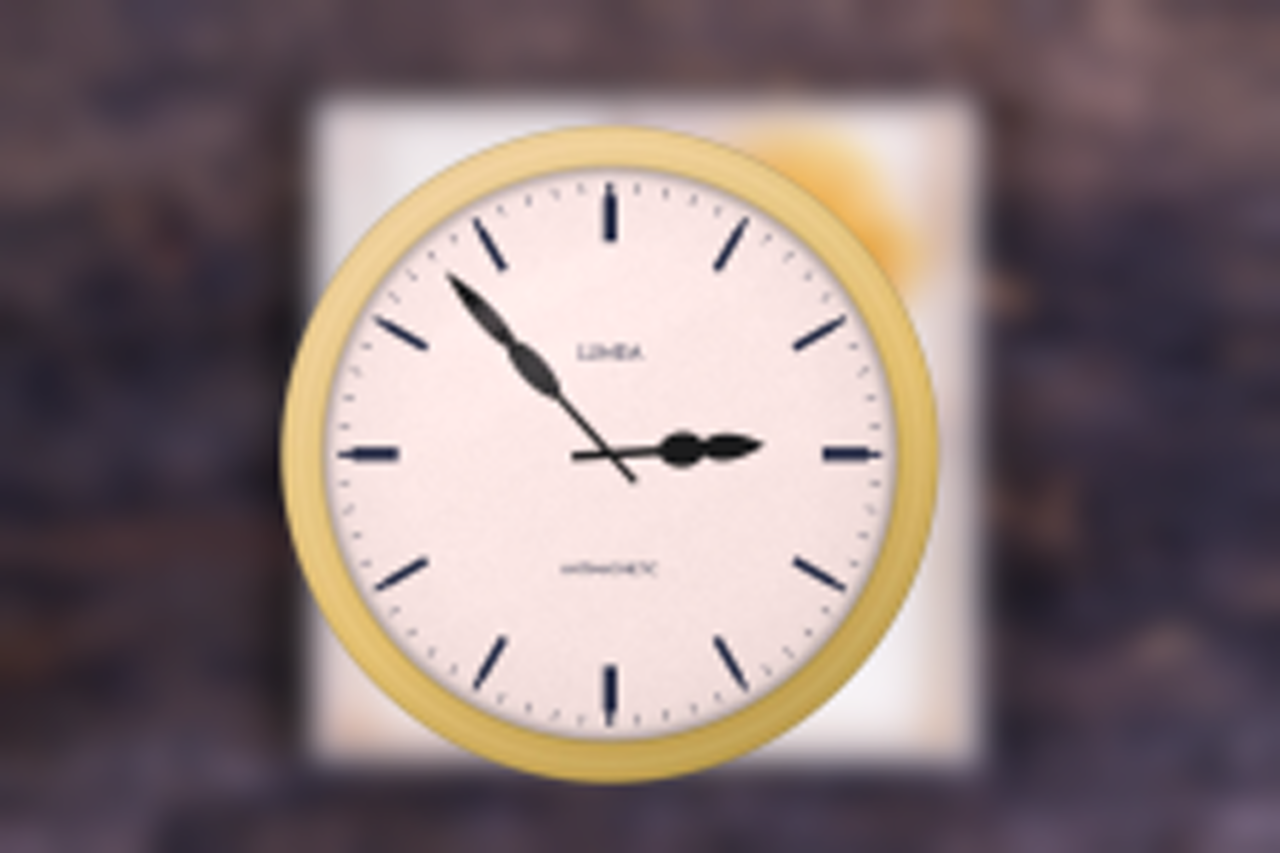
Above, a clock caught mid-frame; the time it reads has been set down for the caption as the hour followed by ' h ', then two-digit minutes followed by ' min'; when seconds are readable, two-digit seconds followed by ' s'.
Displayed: 2 h 53 min
